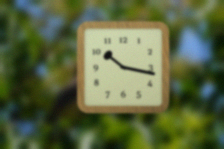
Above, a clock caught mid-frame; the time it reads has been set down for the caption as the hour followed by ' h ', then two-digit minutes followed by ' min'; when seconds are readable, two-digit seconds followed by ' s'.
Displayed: 10 h 17 min
